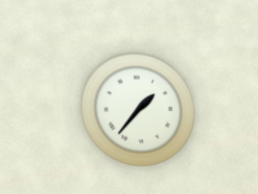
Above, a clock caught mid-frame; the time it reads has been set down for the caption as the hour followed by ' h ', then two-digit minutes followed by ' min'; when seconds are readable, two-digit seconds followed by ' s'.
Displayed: 1 h 37 min
